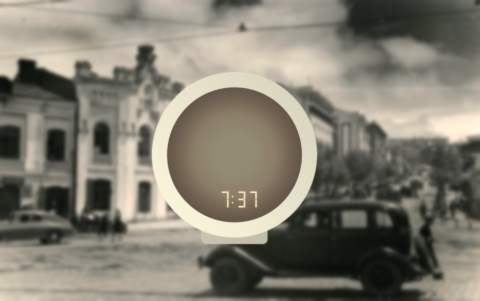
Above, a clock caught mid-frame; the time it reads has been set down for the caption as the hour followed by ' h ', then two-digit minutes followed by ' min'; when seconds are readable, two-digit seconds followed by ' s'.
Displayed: 7 h 37 min
